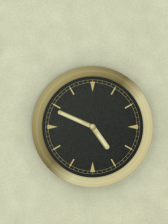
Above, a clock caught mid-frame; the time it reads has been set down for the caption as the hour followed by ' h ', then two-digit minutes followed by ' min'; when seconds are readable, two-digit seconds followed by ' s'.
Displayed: 4 h 49 min
